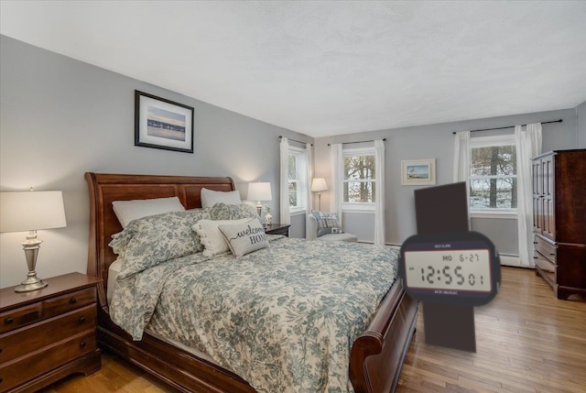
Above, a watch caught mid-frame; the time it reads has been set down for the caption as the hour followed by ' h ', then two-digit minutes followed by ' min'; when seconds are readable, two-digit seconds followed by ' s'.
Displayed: 12 h 55 min 01 s
